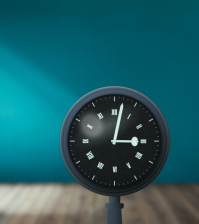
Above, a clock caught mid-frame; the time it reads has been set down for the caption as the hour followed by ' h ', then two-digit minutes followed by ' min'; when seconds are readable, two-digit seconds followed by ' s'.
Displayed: 3 h 02 min
